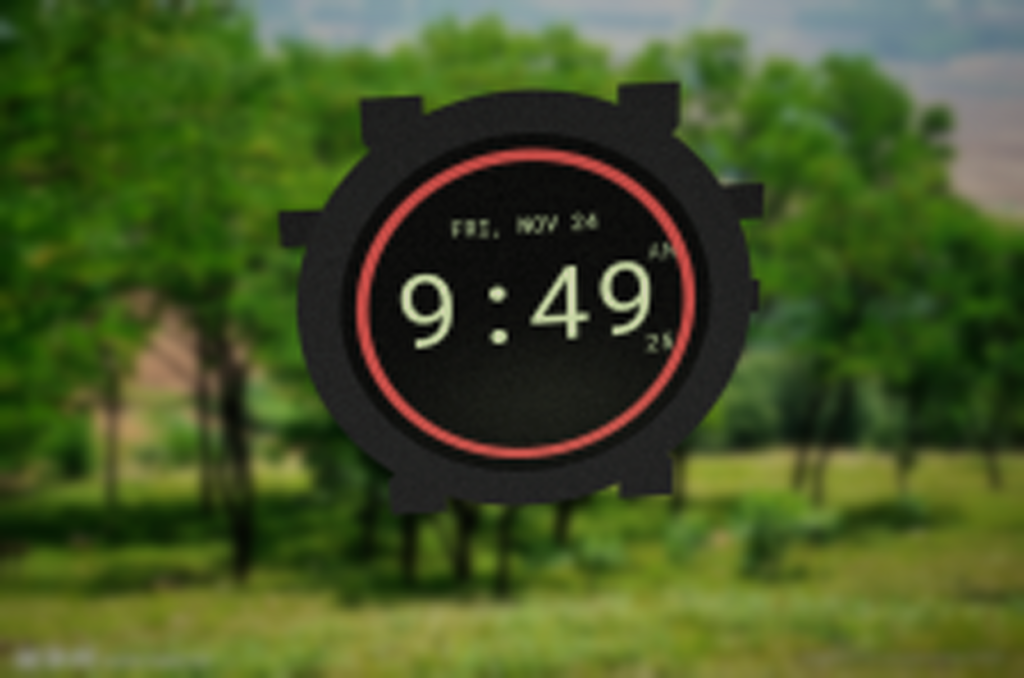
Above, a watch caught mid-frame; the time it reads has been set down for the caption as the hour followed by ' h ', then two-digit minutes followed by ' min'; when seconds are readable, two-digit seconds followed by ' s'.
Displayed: 9 h 49 min
